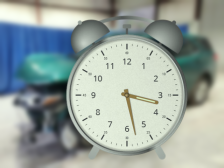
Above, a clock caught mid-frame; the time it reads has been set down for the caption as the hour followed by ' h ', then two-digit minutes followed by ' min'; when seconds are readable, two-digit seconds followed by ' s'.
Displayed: 3 h 28 min
